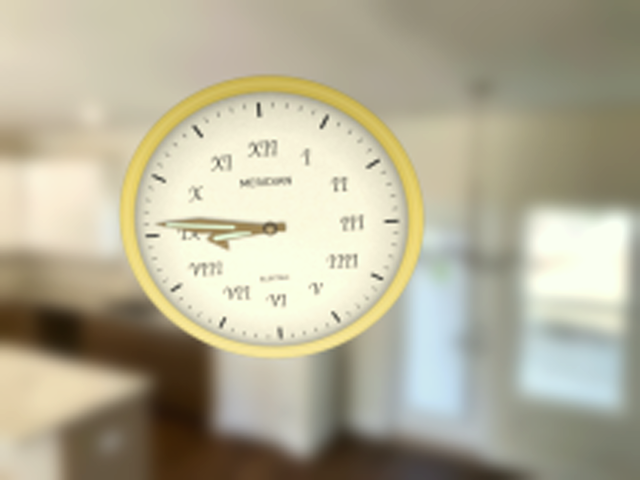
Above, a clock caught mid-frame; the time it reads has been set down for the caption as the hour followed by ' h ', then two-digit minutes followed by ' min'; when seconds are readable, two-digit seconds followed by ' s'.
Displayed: 8 h 46 min
